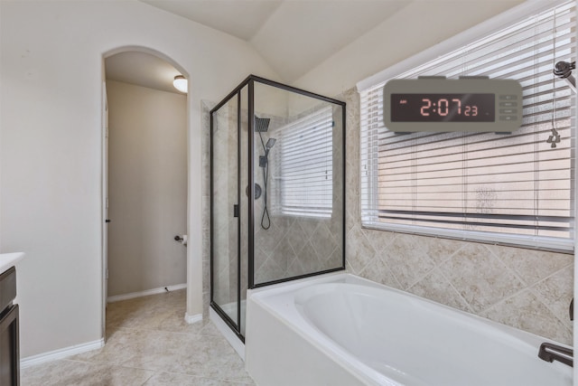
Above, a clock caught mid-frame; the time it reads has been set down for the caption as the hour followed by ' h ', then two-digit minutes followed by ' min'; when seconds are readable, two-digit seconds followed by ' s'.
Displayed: 2 h 07 min 23 s
